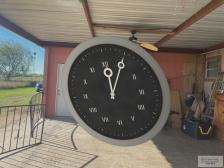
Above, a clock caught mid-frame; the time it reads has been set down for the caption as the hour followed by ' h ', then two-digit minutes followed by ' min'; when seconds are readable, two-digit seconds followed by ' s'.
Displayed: 12 h 05 min
